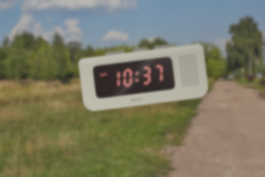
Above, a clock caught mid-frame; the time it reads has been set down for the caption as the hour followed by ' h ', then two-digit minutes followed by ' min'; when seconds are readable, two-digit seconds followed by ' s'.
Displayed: 10 h 37 min
